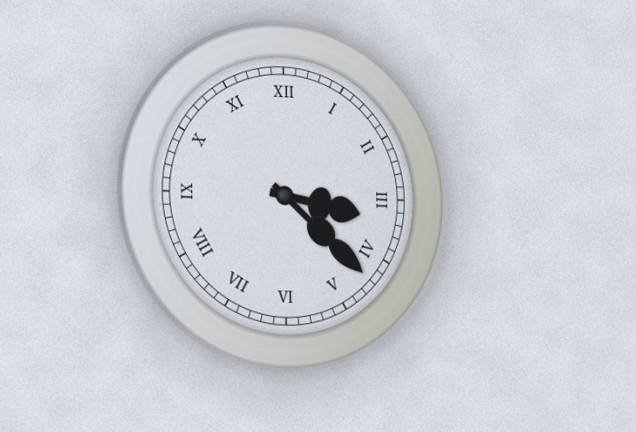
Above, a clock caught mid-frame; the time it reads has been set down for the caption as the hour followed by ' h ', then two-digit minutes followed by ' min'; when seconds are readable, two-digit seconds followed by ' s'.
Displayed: 3 h 22 min
